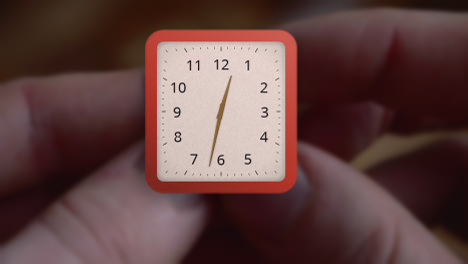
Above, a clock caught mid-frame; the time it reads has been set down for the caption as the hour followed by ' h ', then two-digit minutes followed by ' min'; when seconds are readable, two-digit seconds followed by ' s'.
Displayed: 12 h 32 min
